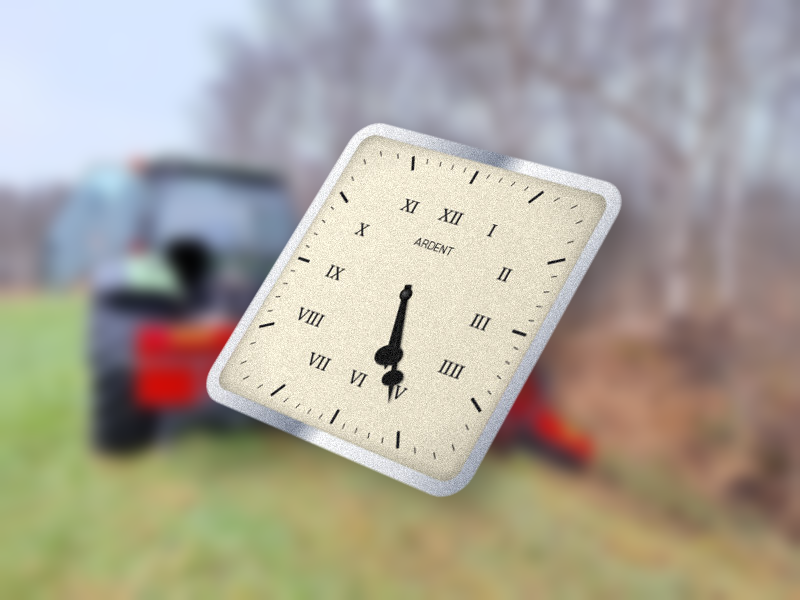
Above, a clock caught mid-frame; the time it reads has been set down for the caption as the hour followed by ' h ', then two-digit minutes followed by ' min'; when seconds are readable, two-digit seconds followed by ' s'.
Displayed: 5 h 26 min
